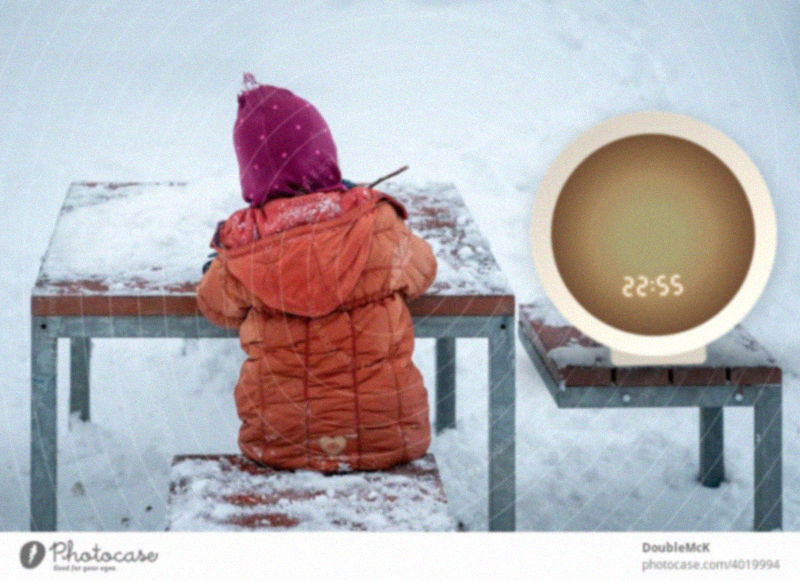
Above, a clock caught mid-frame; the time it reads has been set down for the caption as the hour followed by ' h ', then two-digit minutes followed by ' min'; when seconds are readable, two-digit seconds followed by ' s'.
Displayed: 22 h 55 min
